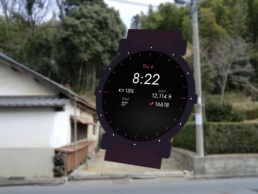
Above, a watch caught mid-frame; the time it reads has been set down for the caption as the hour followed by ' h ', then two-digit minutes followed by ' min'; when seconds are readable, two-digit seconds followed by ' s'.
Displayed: 8 h 22 min
